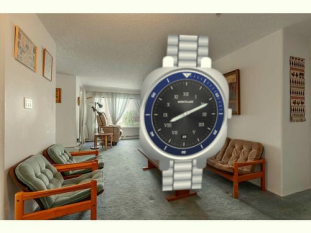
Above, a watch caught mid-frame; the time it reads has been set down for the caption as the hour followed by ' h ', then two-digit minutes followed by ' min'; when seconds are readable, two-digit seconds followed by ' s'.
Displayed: 8 h 11 min
